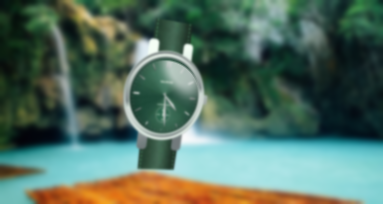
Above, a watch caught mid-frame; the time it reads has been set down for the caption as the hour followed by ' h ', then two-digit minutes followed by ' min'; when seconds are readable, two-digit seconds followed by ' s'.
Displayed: 4 h 29 min
